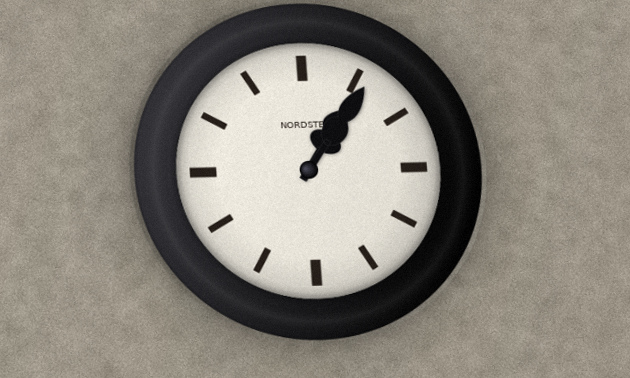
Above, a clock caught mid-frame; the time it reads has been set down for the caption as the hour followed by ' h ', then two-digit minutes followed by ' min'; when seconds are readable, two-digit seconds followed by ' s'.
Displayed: 1 h 06 min
